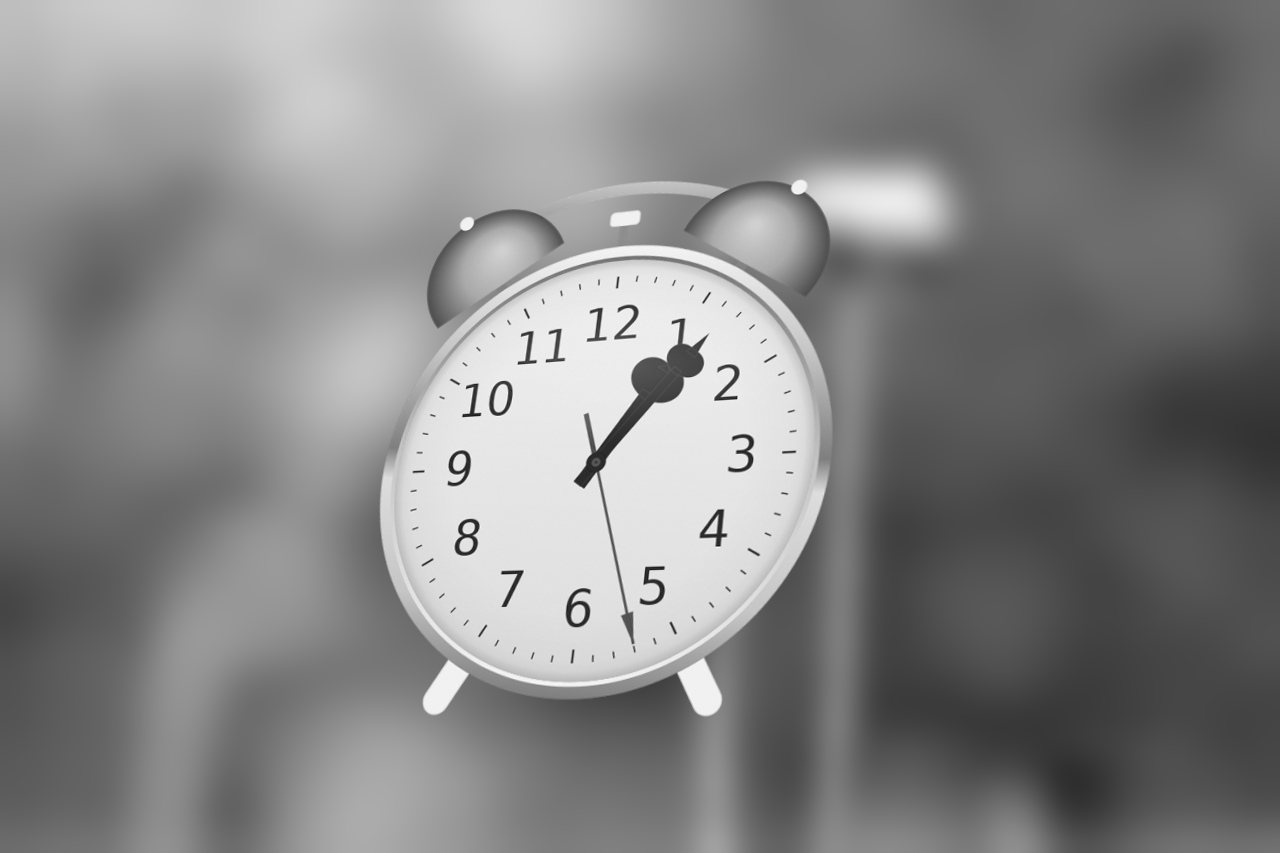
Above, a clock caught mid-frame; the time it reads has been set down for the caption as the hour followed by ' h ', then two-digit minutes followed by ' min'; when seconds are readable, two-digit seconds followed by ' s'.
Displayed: 1 h 06 min 27 s
